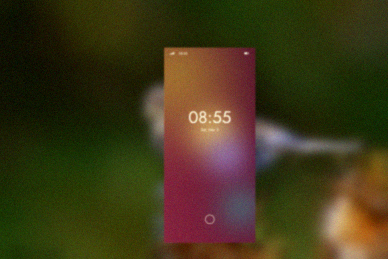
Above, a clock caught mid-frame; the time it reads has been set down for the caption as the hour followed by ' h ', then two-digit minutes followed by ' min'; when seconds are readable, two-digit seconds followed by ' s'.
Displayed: 8 h 55 min
